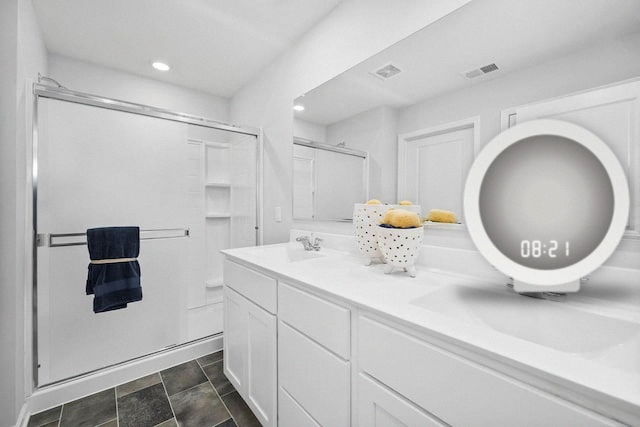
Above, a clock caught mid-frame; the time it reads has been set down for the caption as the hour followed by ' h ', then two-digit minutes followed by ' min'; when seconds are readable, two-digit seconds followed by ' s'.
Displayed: 8 h 21 min
